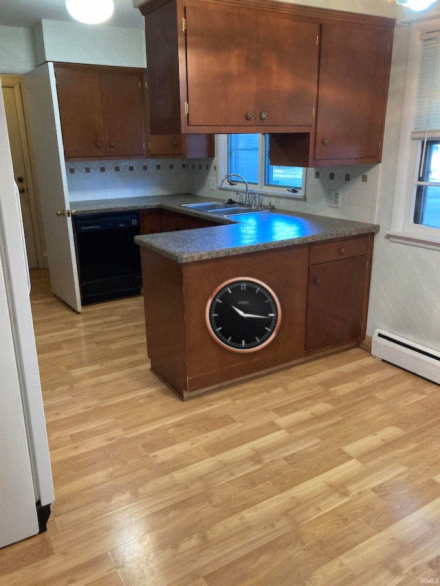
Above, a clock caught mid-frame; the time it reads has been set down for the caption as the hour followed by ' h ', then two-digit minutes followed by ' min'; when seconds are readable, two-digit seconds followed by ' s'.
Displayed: 10 h 16 min
